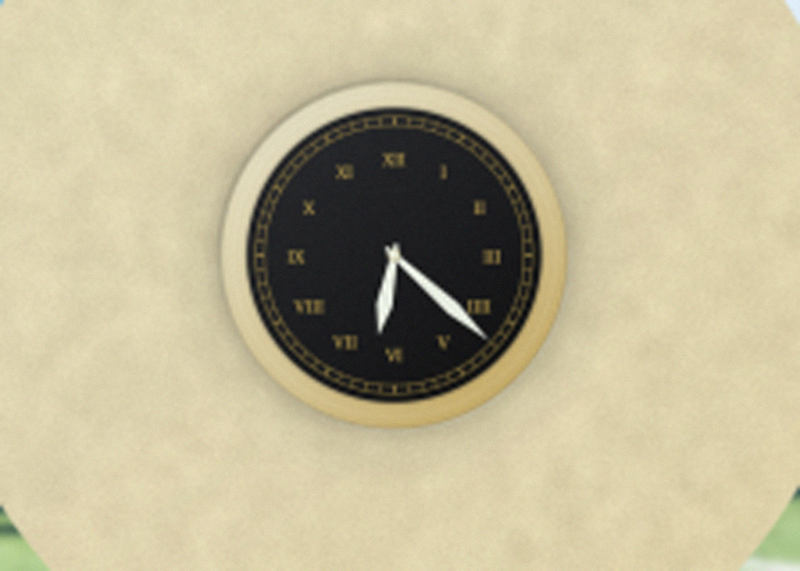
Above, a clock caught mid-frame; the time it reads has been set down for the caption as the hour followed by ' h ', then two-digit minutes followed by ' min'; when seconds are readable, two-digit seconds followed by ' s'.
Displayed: 6 h 22 min
